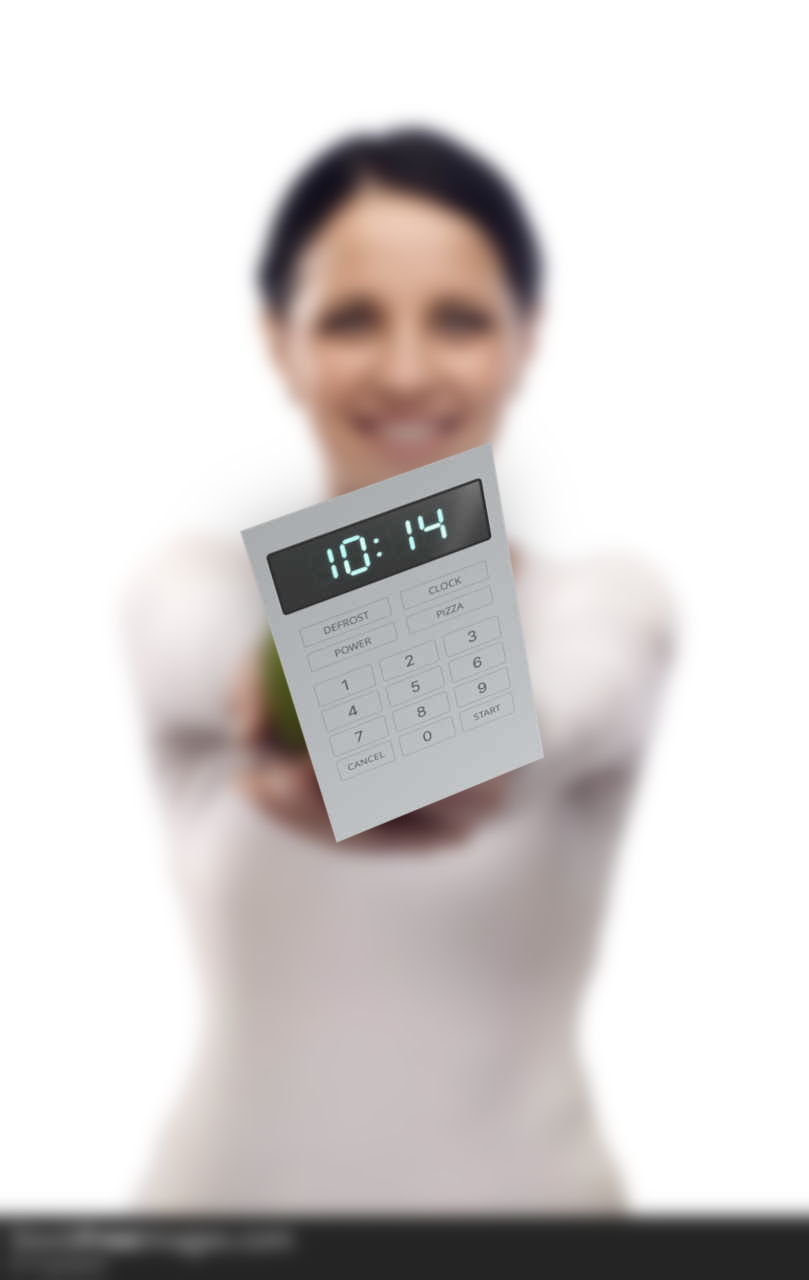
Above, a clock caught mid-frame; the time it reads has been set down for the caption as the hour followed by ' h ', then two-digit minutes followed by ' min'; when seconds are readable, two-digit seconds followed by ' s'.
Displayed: 10 h 14 min
